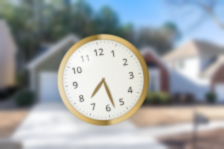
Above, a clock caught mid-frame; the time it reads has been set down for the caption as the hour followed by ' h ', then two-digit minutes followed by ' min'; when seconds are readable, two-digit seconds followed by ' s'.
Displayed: 7 h 28 min
